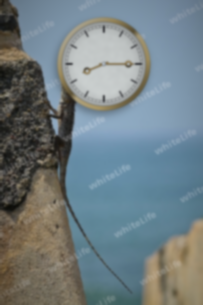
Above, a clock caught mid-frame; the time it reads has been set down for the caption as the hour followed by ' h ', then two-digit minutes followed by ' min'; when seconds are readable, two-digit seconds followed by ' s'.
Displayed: 8 h 15 min
